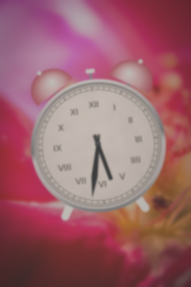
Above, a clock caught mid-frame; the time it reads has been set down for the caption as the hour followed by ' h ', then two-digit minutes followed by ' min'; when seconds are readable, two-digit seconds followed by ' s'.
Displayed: 5 h 32 min
